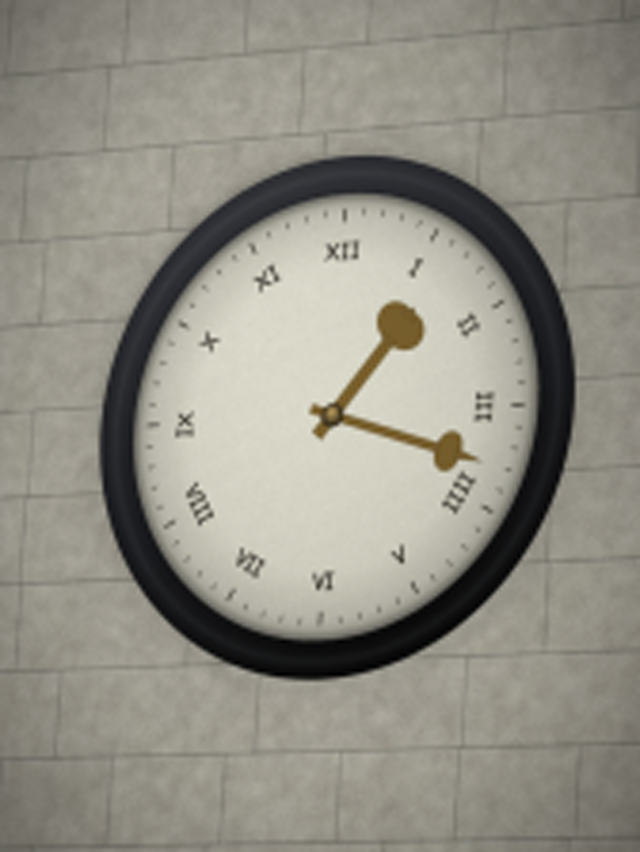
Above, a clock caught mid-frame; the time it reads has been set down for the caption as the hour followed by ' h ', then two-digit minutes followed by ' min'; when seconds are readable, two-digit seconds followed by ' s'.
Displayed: 1 h 18 min
